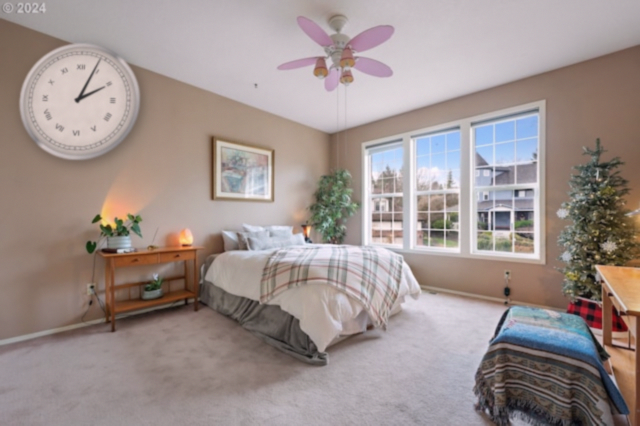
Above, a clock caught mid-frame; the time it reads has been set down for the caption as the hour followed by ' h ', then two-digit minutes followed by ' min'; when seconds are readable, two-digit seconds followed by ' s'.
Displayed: 2 h 04 min
